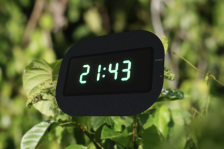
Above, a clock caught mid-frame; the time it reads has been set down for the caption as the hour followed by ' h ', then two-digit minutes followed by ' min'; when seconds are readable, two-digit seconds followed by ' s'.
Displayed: 21 h 43 min
